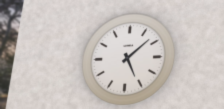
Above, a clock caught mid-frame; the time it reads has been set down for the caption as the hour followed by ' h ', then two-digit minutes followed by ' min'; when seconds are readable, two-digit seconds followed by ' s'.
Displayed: 5 h 08 min
